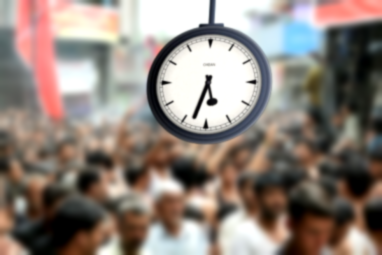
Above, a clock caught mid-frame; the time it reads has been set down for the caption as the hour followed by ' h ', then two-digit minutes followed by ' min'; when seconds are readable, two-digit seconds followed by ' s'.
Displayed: 5 h 33 min
